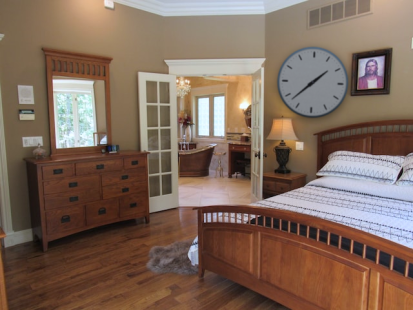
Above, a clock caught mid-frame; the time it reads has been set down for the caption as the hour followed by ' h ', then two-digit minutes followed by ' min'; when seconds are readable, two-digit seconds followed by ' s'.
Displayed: 1 h 38 min
